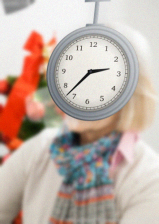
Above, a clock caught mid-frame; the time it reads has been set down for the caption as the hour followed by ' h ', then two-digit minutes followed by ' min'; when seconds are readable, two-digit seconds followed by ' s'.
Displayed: 2 h 37 min
